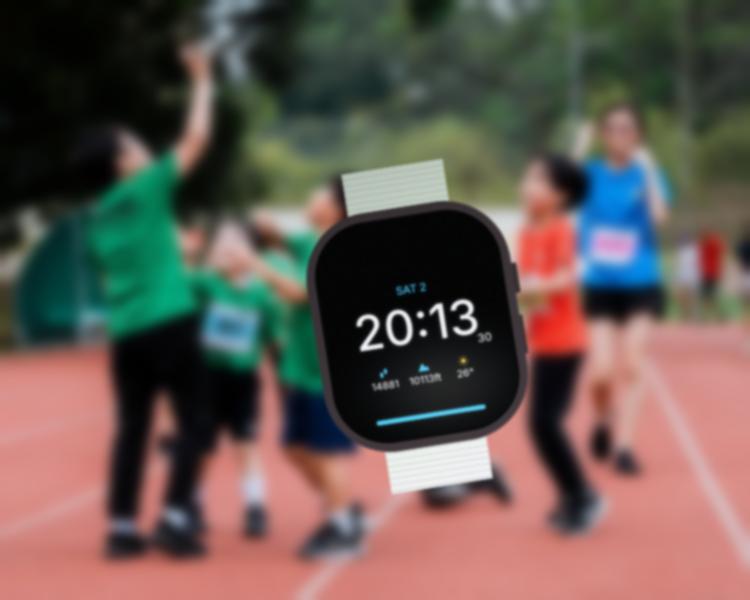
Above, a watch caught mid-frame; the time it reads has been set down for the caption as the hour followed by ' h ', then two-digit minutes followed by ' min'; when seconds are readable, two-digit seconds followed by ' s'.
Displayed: 20 h 13 min
